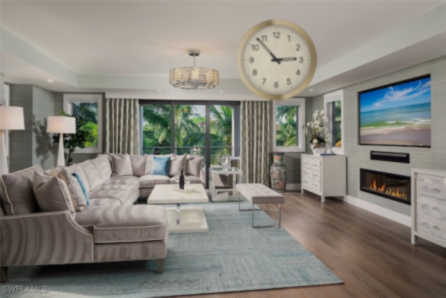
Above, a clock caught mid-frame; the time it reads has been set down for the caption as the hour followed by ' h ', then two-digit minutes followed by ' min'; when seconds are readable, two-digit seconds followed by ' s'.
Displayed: 2 h 53 min
